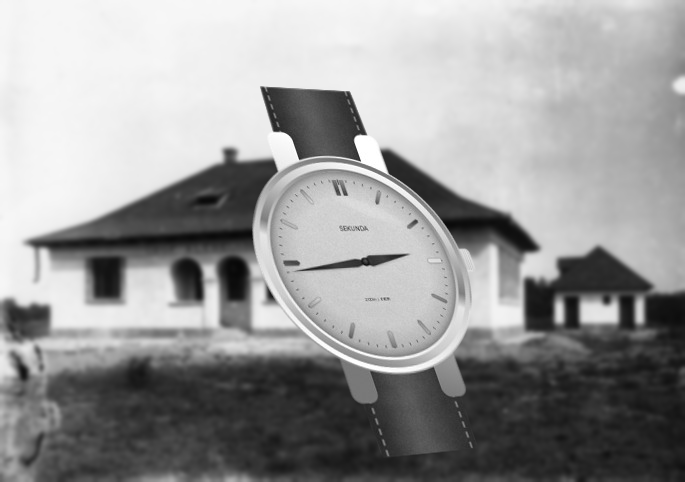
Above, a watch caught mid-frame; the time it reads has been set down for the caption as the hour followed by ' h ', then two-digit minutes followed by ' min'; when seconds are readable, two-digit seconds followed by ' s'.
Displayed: 2 h 44 min
